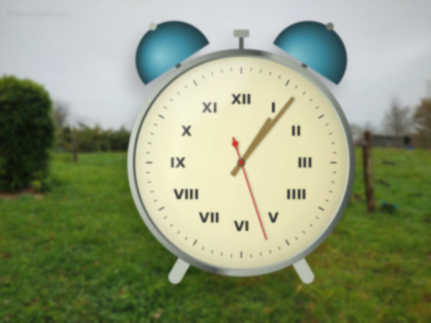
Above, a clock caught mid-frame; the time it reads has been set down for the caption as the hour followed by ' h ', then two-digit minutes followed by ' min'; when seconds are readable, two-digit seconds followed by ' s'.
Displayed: 1 h 06 min 27 s
